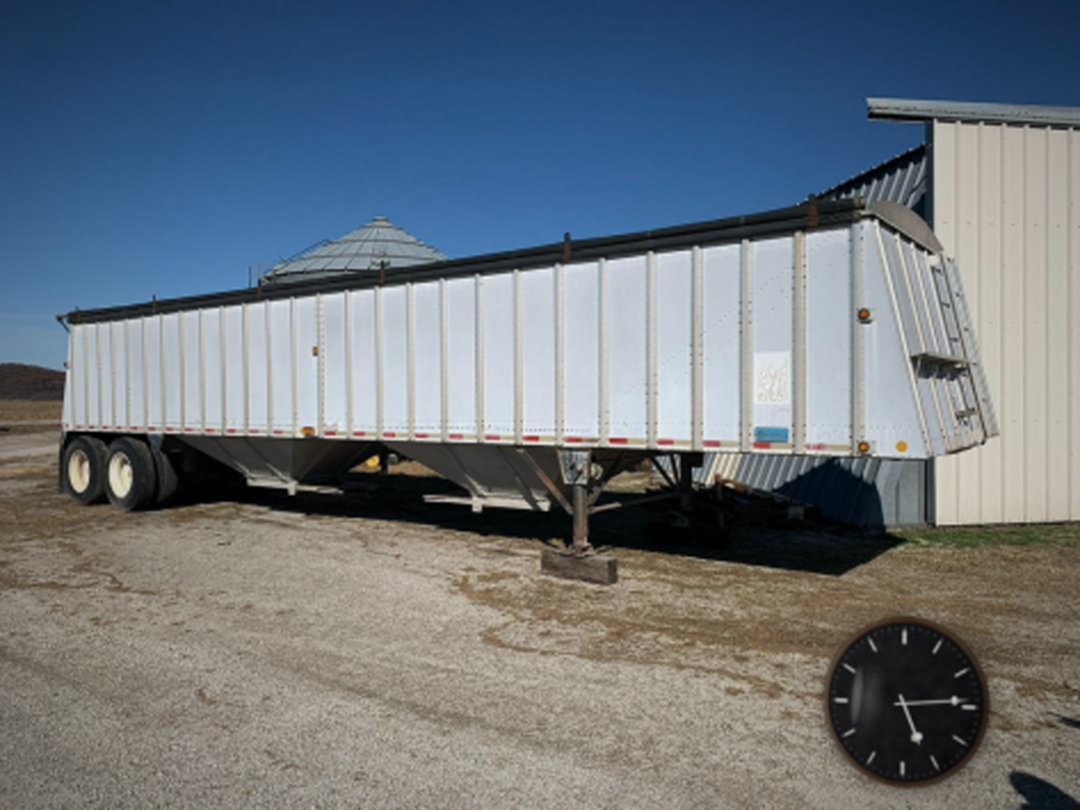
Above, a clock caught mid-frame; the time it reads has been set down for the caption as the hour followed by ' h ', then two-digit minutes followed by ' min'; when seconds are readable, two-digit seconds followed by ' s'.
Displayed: 5 h 14 min
